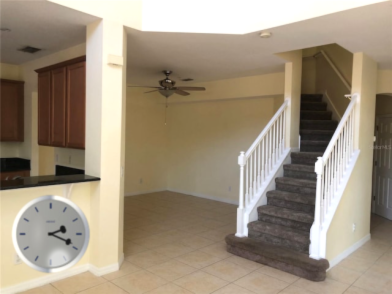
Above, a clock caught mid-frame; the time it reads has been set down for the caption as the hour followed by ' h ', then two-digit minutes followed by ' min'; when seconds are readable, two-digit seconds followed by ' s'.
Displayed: 2 h 19 min
